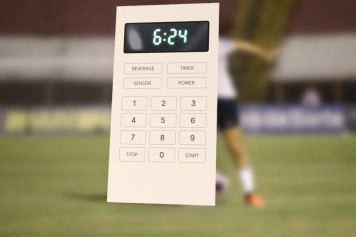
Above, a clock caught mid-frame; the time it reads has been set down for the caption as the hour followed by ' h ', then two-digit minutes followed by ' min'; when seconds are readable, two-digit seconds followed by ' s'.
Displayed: 6 h 24 min
